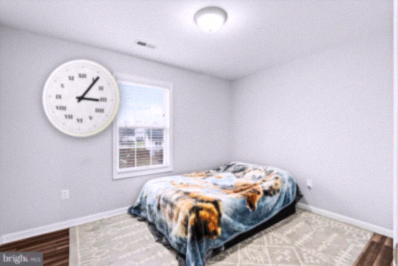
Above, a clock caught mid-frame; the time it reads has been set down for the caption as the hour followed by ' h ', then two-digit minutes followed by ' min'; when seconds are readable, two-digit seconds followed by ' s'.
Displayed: 3 h 06 min
